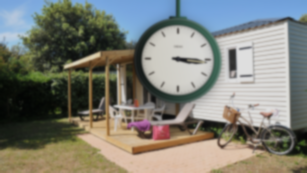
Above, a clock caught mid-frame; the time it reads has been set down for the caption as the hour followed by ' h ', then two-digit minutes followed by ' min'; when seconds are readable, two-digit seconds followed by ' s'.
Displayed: 3 h 16 min
